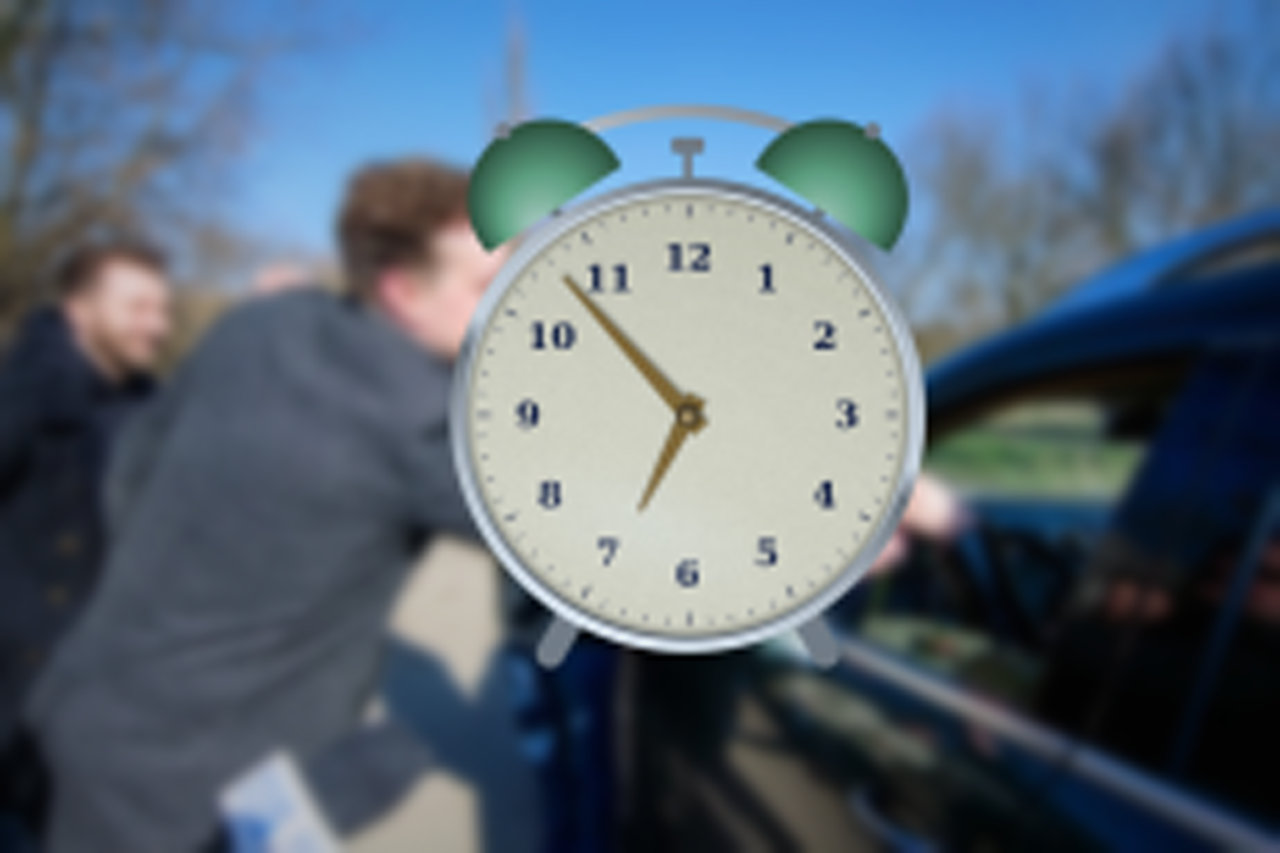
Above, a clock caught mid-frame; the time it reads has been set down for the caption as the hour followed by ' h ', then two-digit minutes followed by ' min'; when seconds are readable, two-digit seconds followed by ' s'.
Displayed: 6 h 53 min
